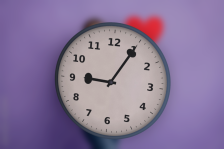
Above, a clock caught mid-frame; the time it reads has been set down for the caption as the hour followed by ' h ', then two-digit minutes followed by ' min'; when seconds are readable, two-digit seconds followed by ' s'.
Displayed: 9 h 05 min
